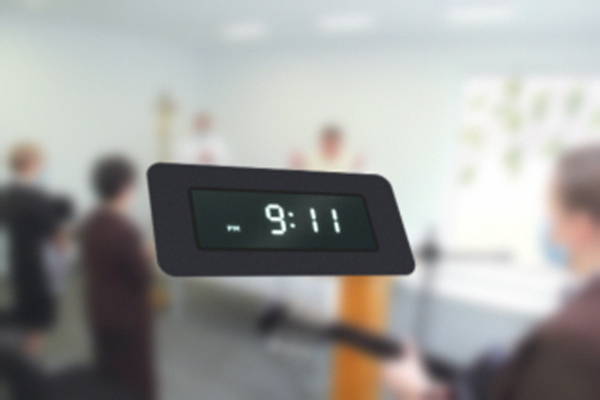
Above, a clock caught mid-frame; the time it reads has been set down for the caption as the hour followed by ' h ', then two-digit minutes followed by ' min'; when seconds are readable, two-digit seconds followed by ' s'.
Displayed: 9 h 11 min
